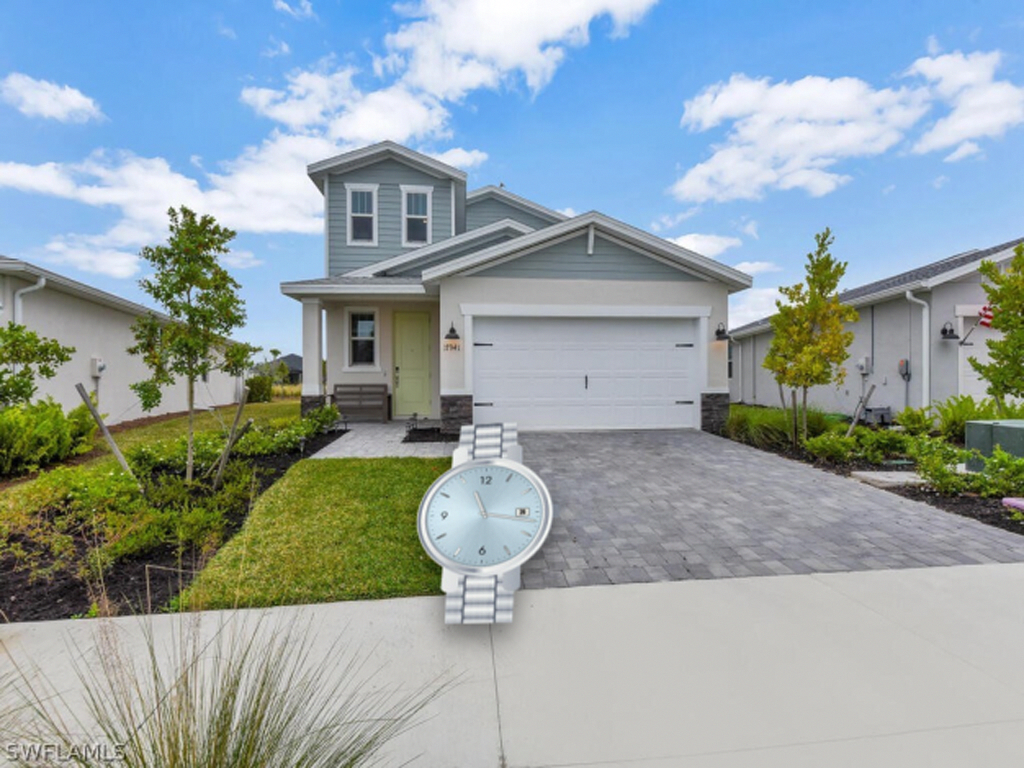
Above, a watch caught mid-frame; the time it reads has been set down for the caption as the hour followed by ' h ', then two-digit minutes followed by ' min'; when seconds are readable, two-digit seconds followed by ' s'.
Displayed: 11 h 17 min
